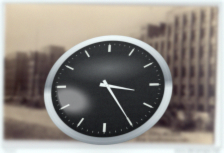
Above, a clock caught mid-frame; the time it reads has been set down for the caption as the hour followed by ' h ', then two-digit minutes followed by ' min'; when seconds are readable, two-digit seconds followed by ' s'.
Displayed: 3 h 25 min
